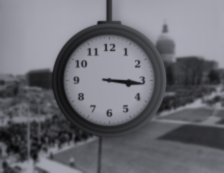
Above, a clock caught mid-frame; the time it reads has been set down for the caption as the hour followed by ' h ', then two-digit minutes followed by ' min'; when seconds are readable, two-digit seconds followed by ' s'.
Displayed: 3 h 16 min
